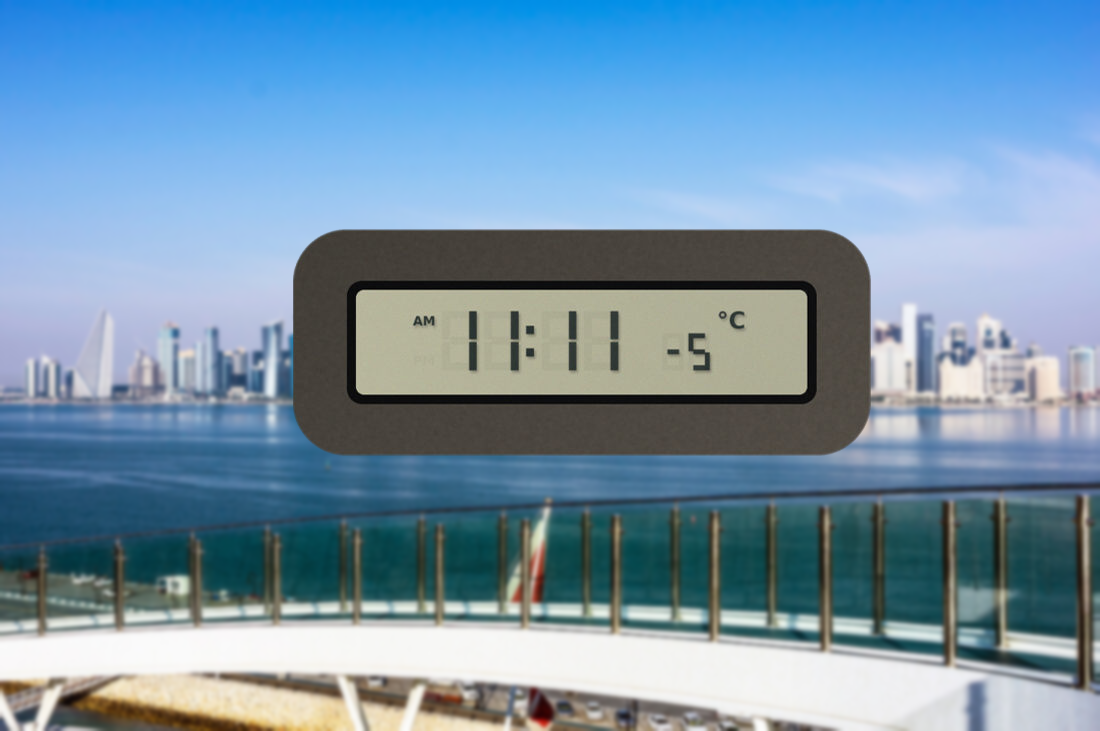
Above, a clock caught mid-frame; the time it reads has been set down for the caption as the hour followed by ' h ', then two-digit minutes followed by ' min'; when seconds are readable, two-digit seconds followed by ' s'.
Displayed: 11 h 11 min
